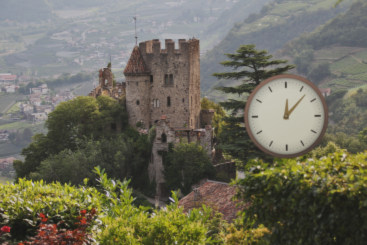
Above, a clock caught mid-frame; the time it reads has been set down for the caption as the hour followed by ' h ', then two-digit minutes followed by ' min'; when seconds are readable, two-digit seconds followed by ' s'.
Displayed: 12 h 07 min
